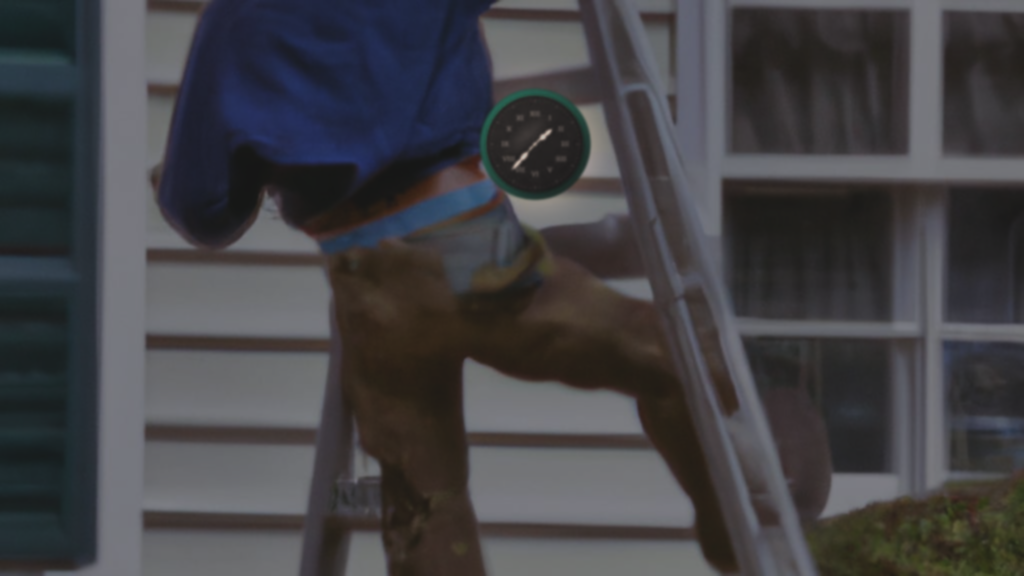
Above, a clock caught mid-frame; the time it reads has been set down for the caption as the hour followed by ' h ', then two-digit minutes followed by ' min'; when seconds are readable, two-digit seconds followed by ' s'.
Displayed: 1 h 37 min
